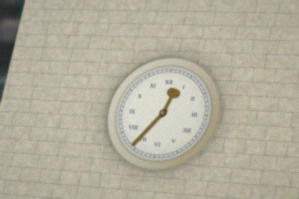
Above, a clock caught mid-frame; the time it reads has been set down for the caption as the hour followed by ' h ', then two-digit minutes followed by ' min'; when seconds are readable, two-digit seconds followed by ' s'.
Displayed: 12 h 36 min
